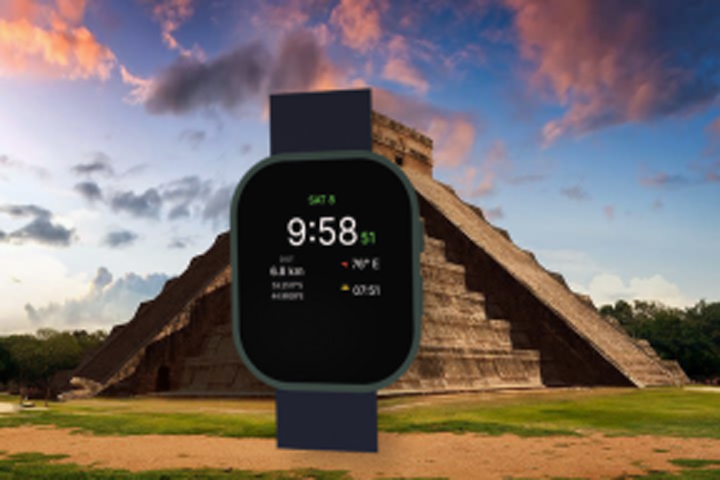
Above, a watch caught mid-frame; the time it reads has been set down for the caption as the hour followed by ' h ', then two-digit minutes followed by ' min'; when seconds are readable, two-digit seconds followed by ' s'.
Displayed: 9 h 58 min
